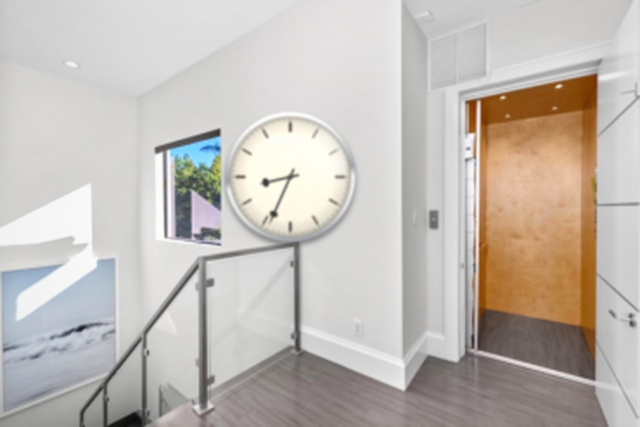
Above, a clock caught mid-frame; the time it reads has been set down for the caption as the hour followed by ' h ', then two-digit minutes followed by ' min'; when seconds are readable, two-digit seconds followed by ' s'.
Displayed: 8 h 34 min
